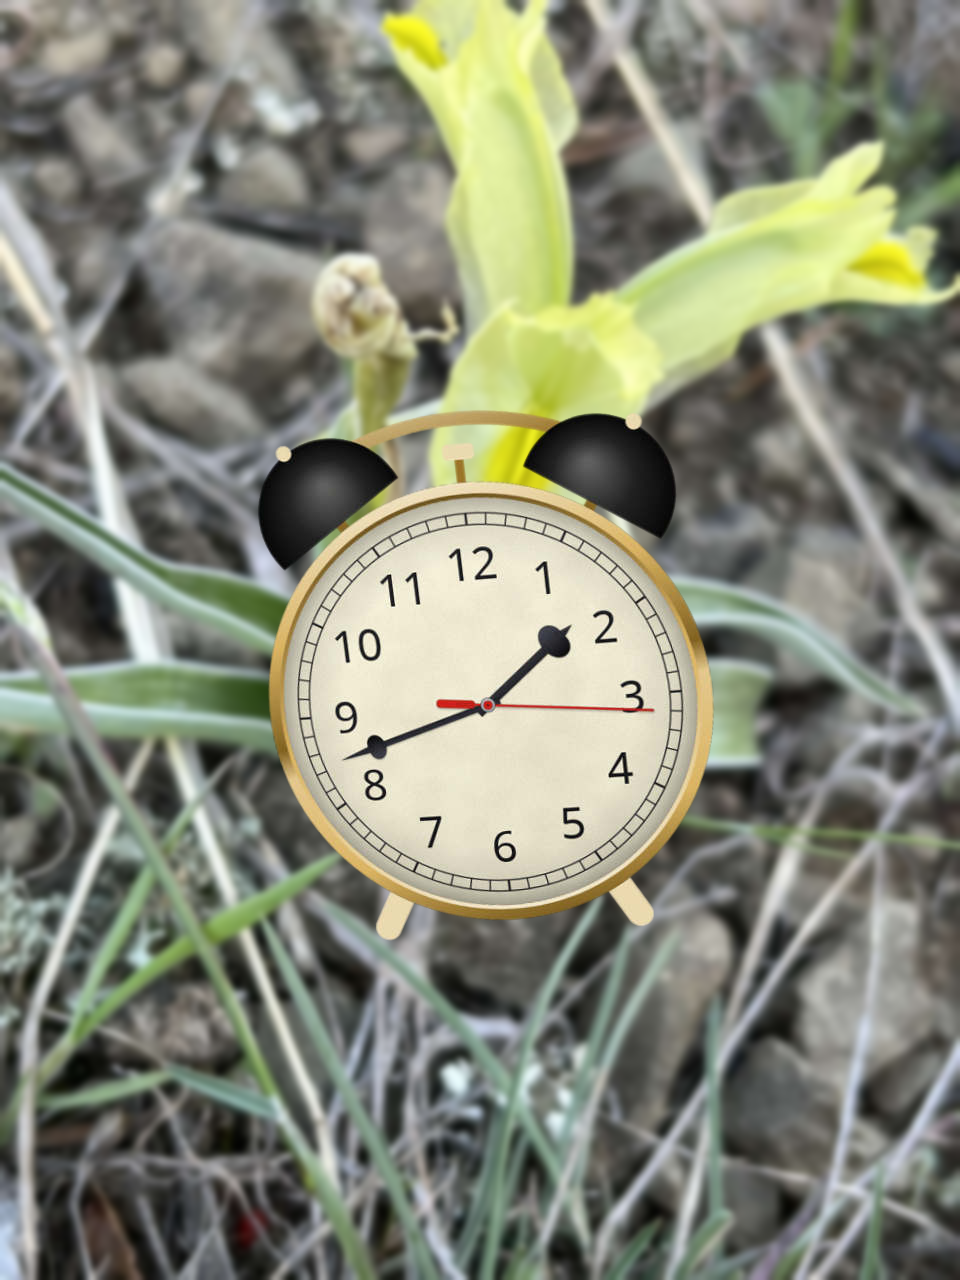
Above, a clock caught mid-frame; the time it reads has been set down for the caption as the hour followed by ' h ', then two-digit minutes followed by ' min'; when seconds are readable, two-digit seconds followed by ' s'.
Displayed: 1 h 42 min 16 s
